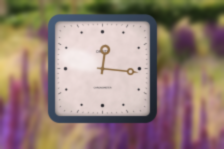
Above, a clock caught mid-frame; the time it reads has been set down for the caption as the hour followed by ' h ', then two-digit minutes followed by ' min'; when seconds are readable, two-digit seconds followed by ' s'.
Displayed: 12 h 16 min
